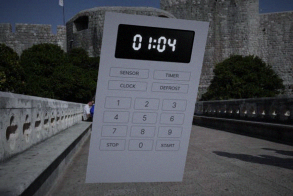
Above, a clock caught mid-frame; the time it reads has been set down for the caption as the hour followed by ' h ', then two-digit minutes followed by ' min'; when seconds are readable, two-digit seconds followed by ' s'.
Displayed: 1 h 04 min
